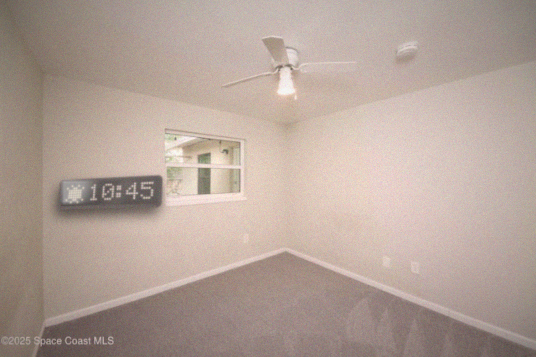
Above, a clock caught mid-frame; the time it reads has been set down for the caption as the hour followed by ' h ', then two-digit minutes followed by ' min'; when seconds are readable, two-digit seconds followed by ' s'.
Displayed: 10 h 45 min
